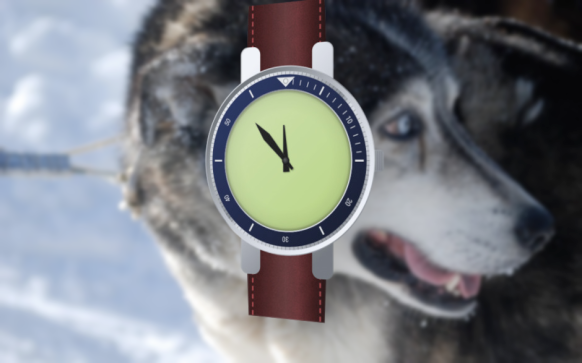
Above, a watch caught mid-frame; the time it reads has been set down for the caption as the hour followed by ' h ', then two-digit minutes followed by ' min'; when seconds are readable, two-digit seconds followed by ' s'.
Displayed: 11 h 53 min
